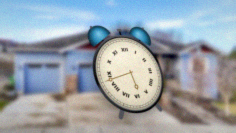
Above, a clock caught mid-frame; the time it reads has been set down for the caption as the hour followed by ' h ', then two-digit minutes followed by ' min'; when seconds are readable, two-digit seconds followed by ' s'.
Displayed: 5 h 43 min
